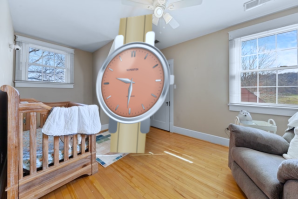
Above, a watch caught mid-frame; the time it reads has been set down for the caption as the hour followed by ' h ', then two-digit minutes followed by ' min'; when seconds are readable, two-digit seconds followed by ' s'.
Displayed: 9 h 31 min
